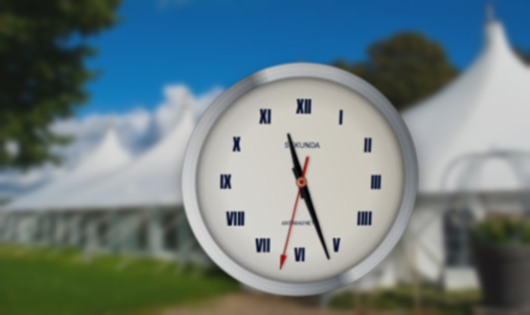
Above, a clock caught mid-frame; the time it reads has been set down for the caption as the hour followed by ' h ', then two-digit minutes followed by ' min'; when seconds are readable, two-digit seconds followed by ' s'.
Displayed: 11 h 26 min 32 s
